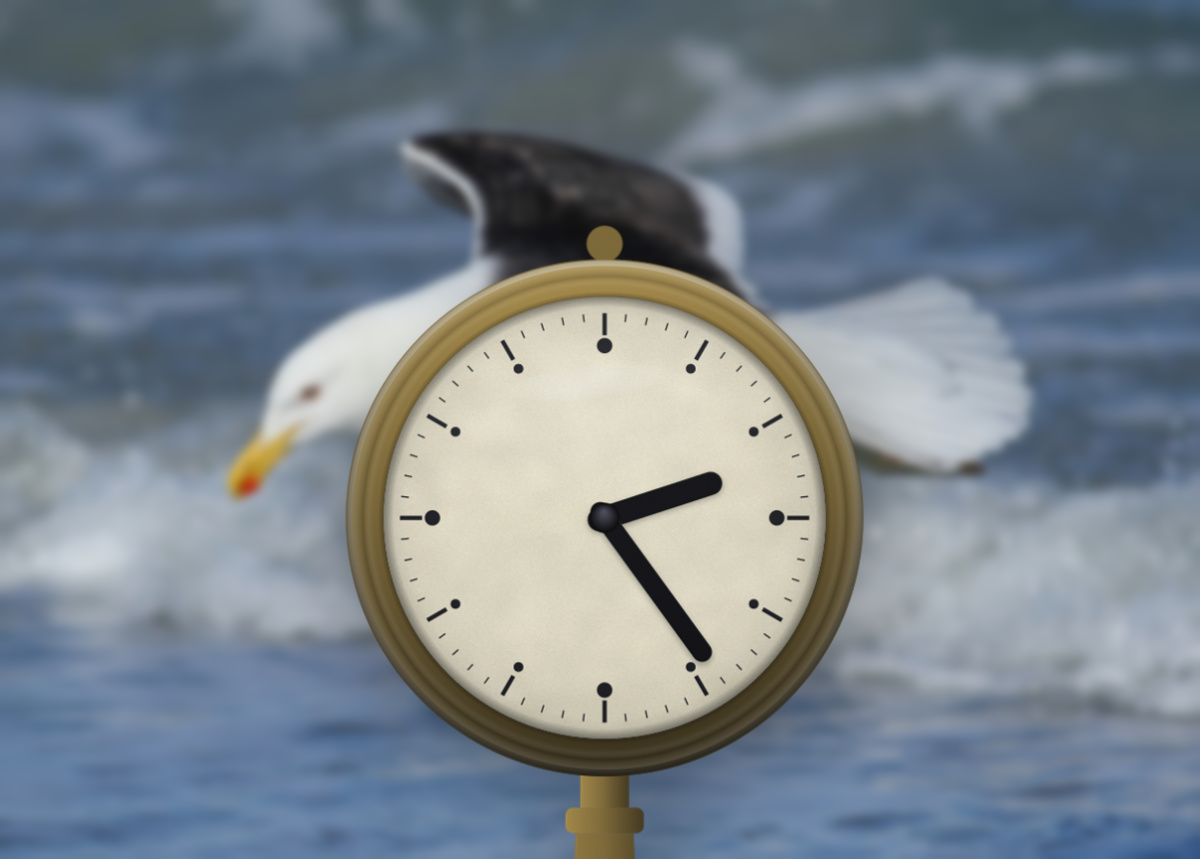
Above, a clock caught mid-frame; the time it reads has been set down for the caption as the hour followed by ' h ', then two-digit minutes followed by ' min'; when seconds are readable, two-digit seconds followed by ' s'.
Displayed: 2 h 24 min
